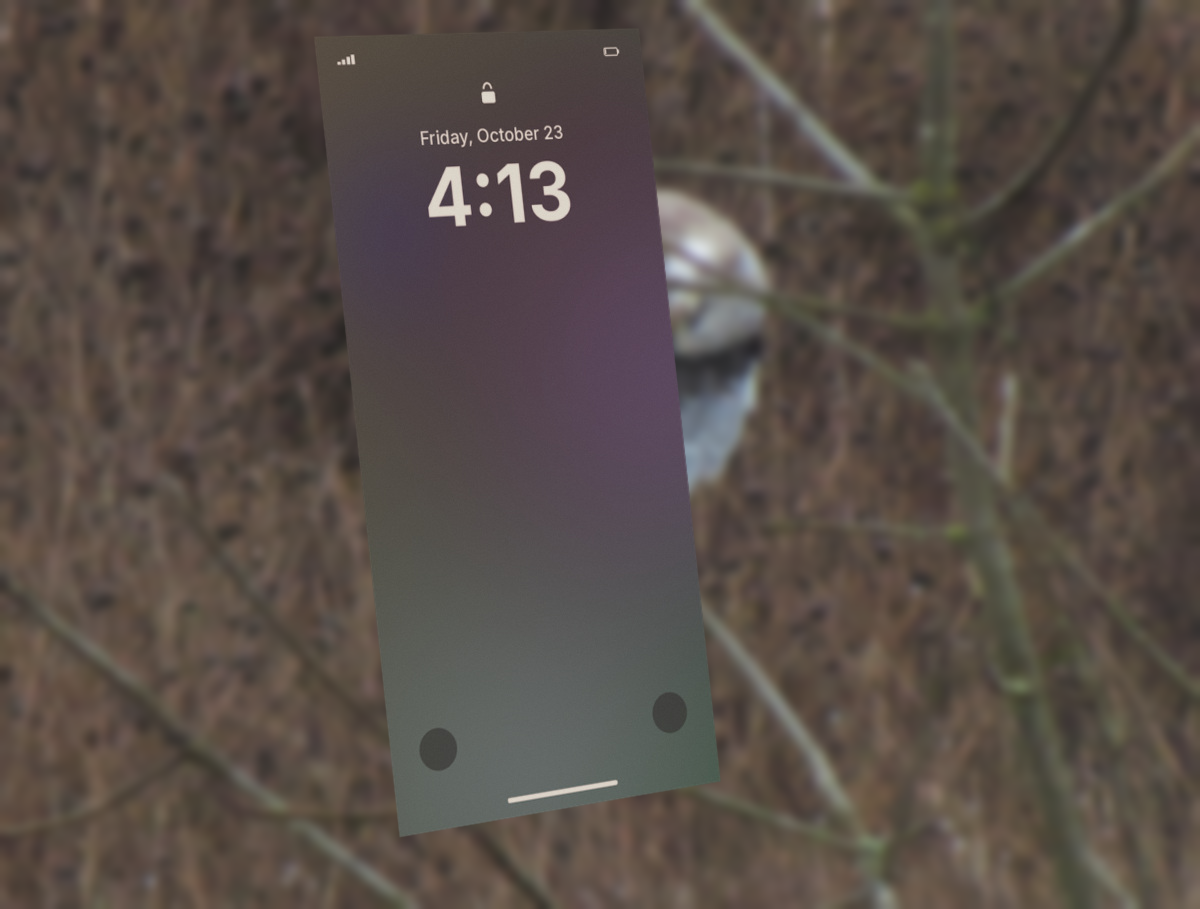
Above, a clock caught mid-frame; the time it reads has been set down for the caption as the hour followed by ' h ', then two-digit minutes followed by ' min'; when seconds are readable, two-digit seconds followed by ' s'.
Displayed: 4 h 13 min
